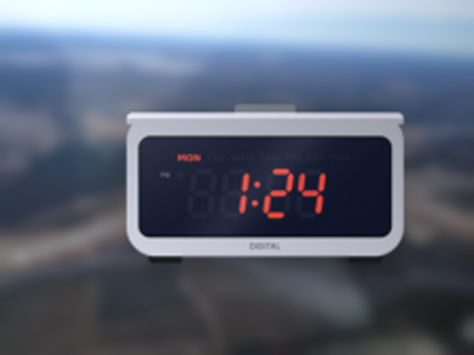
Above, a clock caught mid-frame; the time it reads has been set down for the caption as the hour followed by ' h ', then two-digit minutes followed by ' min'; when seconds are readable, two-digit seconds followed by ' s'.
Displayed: 1 h 24 min
